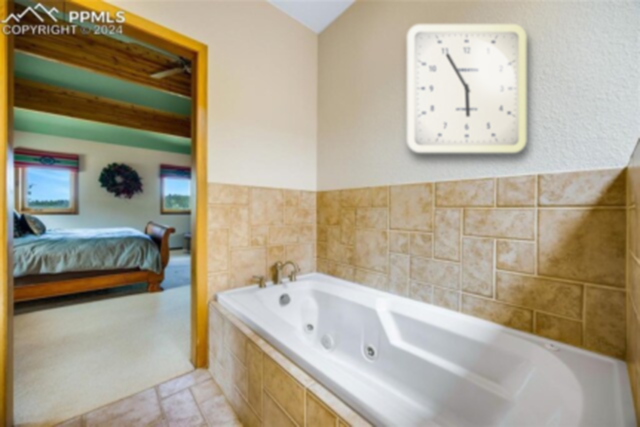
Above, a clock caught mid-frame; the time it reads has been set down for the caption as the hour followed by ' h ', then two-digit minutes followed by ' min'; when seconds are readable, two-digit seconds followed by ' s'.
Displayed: 5 h 55 min
